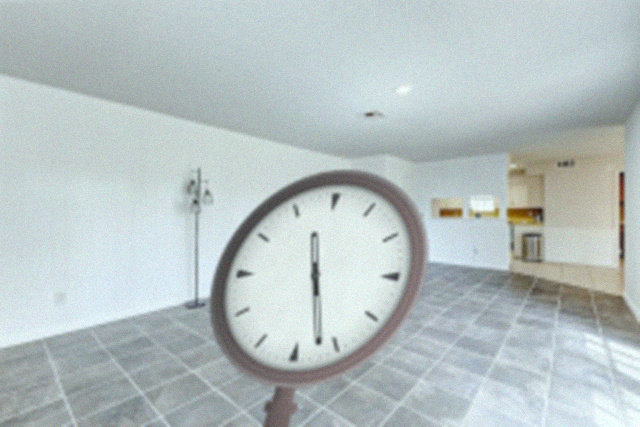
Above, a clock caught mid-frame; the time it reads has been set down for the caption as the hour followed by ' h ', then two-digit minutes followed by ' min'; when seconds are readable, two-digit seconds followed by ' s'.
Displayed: 11 h 27 min
